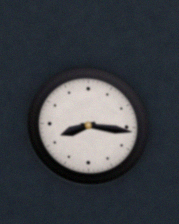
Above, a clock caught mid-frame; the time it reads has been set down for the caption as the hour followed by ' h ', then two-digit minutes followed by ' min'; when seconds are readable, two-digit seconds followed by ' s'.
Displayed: 8 h 16 min
